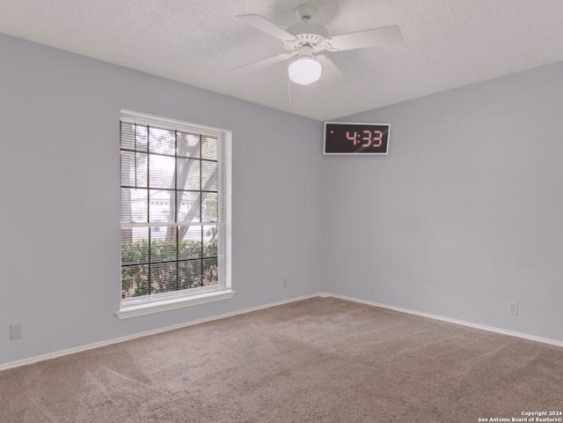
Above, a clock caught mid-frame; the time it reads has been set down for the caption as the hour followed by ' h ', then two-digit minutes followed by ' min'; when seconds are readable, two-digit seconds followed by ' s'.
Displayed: 4 h 33 min
